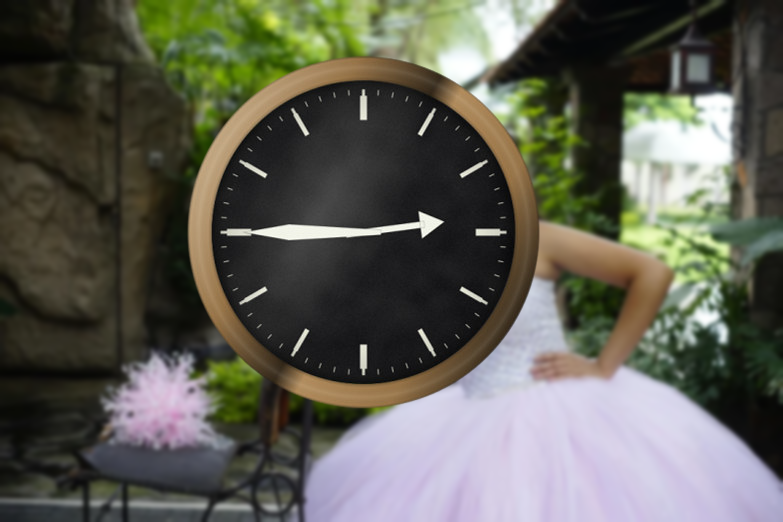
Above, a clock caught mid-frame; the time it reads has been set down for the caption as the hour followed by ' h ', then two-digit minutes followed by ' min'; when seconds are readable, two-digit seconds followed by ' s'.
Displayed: 2 h 45 min
